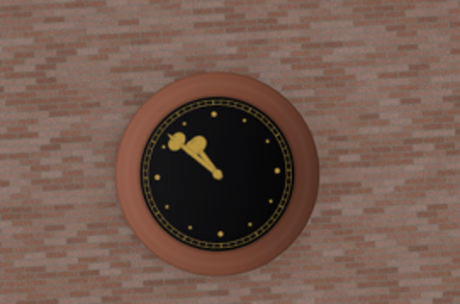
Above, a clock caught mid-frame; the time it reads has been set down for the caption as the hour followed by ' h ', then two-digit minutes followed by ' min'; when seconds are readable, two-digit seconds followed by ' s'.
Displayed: 10 h 52 min
